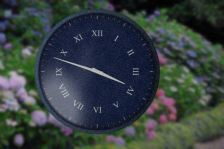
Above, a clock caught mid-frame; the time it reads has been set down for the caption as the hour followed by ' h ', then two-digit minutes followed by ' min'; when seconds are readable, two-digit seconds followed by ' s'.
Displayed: 3 h 48 min
